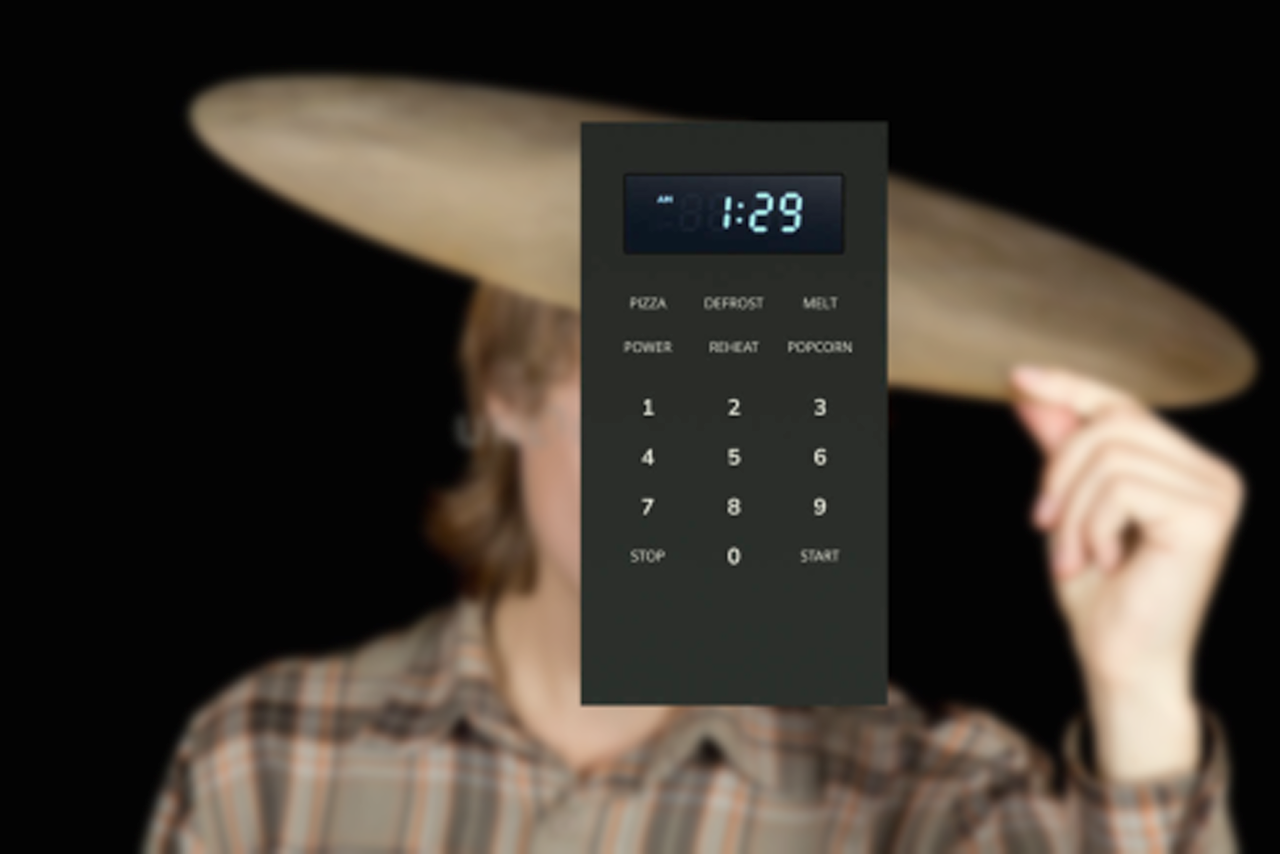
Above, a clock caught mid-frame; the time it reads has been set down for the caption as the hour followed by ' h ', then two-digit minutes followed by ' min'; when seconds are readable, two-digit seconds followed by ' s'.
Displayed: 1 h 29 min
